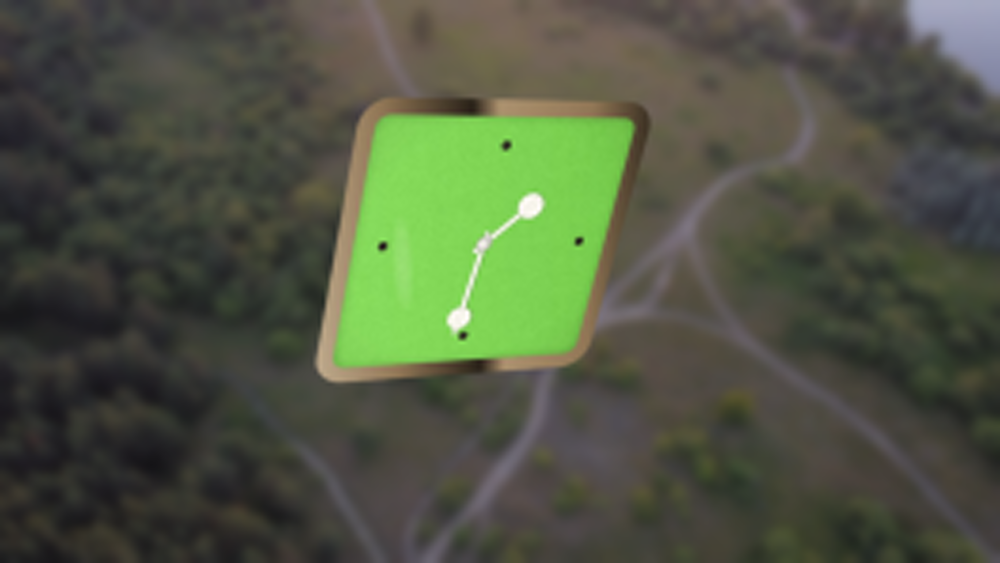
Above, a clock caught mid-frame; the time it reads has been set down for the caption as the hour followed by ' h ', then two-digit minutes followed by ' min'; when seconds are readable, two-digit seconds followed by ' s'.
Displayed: 1 h 31 min
